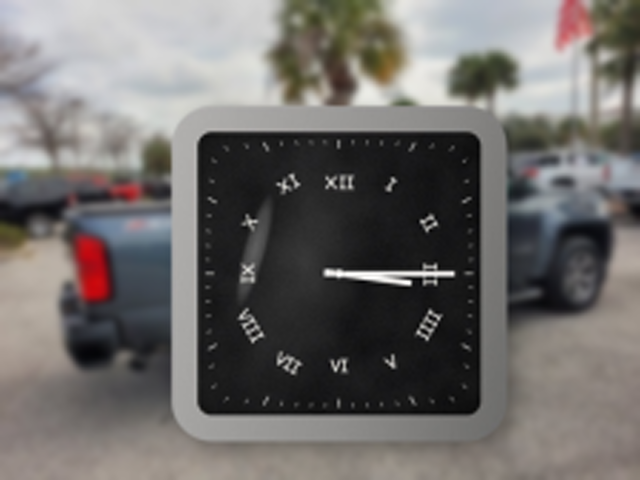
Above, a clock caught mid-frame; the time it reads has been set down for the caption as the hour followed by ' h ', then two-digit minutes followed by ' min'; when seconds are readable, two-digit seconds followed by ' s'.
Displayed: 3 h 15 min
